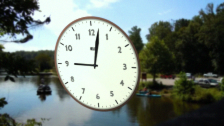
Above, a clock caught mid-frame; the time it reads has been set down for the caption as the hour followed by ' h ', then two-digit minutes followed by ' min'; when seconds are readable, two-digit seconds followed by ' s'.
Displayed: 9 h 02 min
